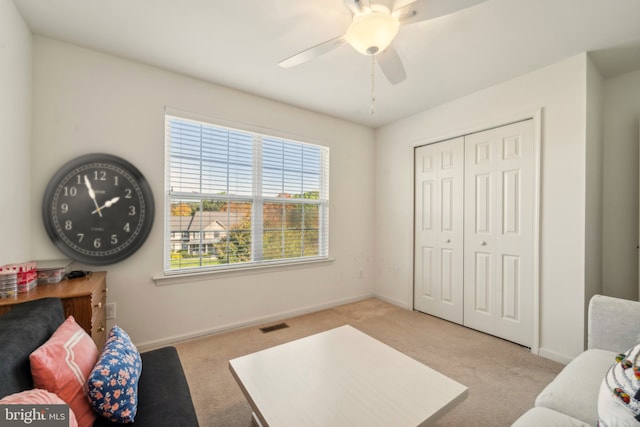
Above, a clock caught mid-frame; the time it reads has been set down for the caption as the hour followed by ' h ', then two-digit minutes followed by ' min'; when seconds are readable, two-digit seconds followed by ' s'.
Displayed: 1 h 56 min
